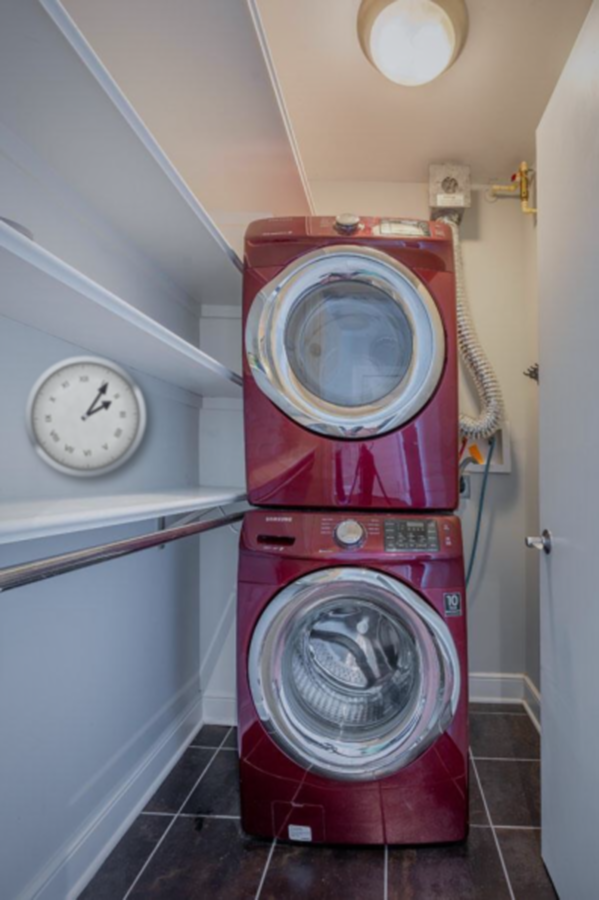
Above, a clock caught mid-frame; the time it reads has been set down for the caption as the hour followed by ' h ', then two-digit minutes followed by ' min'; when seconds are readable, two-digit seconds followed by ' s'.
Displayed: 2 h 06 min
